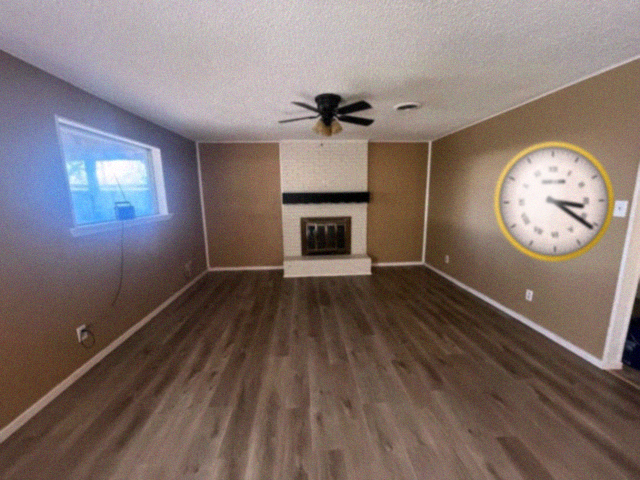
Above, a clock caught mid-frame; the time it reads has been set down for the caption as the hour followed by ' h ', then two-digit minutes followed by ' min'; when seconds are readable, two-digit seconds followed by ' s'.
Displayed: 3 h 21 min
